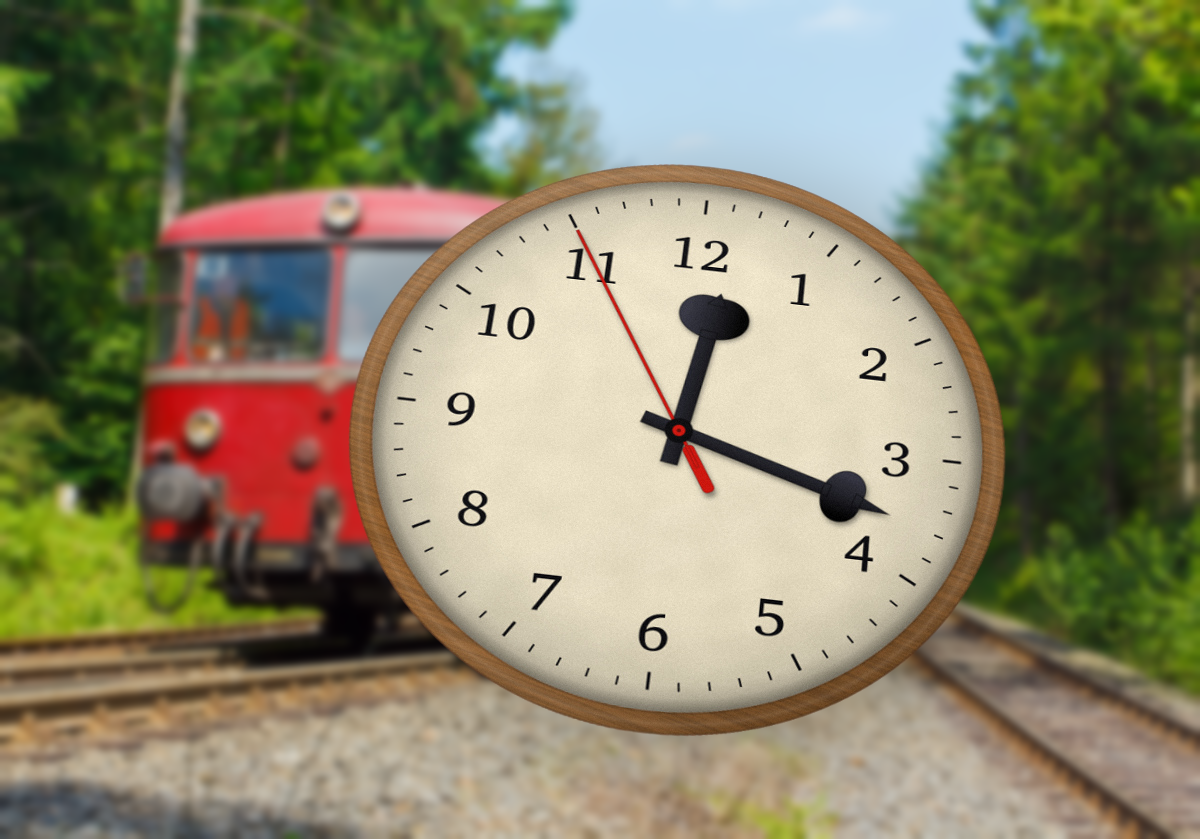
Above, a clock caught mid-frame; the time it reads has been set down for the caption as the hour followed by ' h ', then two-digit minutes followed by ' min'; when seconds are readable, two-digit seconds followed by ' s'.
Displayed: 12 h 17 min 55 s
